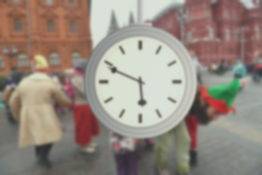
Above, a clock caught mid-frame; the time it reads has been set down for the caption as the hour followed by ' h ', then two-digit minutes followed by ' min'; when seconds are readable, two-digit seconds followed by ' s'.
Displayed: 5 h 49 min
